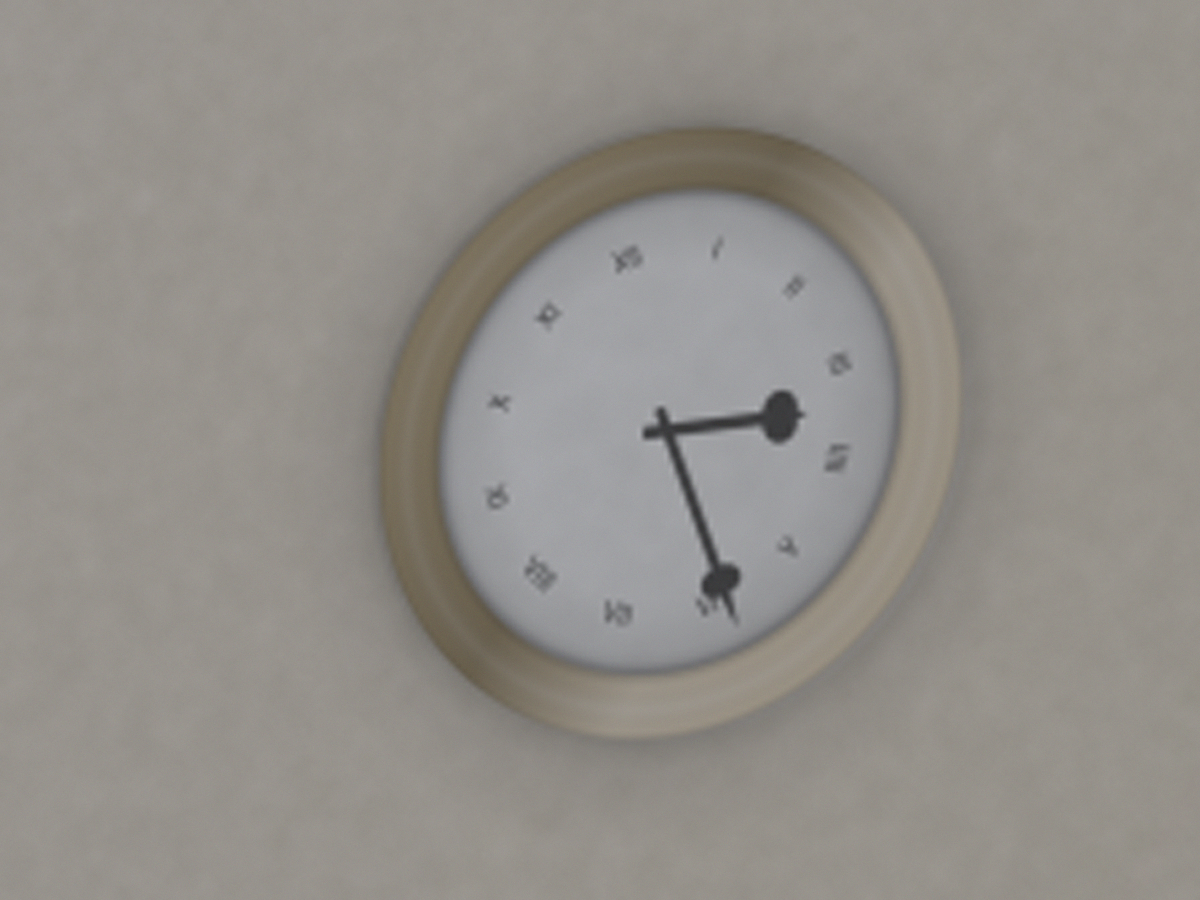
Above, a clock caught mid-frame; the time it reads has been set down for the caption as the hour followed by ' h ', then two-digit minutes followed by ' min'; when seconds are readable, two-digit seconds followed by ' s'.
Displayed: 3 h 29 min
